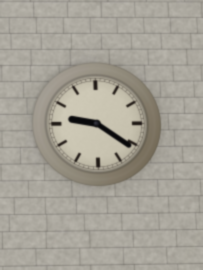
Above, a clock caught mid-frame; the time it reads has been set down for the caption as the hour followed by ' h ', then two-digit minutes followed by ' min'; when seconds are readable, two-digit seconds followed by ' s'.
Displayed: 9 h 21 min
